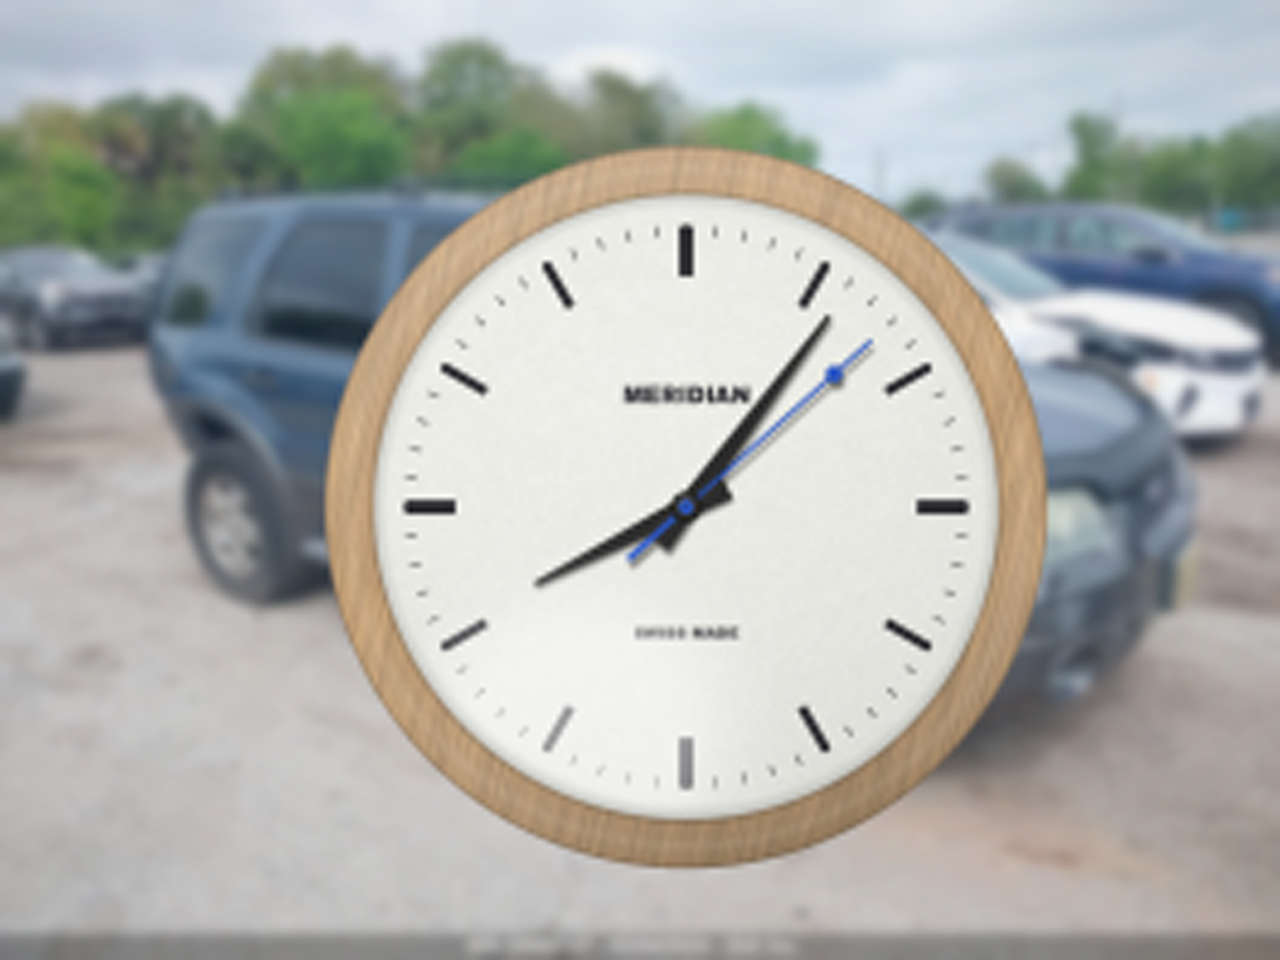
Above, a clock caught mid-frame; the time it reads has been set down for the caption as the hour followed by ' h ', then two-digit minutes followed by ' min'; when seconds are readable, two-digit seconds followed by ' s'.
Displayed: 8 h 06 min 08 s
